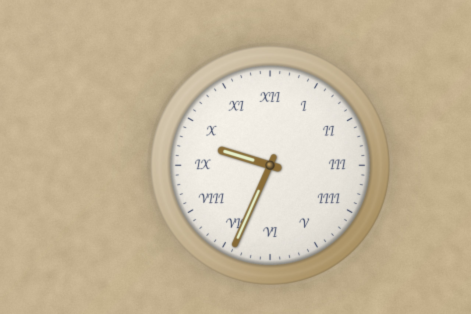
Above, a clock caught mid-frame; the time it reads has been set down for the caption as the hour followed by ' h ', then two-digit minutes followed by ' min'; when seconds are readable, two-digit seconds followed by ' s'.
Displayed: 9 h 34 min
